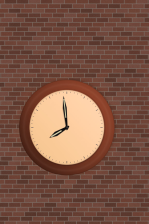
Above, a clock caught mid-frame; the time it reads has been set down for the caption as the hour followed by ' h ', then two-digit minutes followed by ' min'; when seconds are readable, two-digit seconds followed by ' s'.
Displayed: 7 h 59 min
